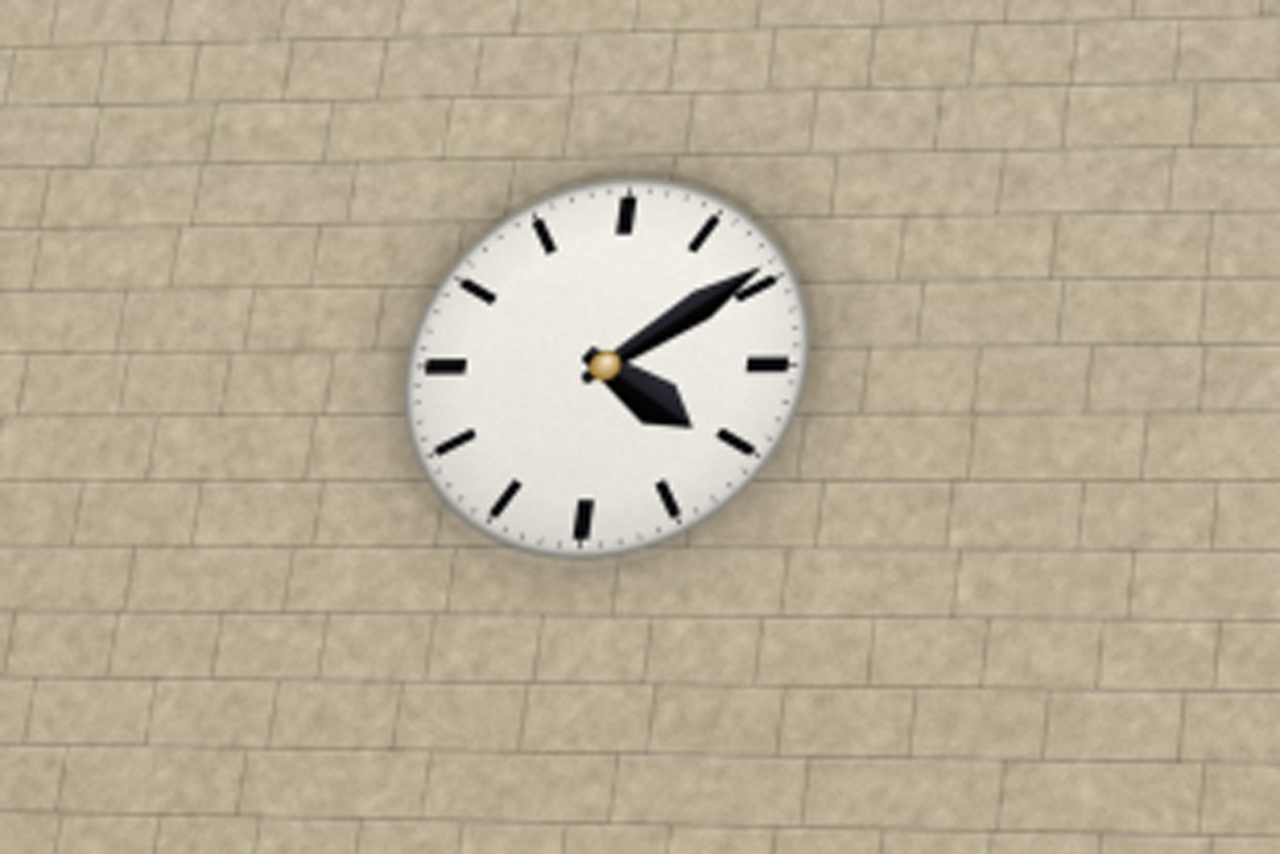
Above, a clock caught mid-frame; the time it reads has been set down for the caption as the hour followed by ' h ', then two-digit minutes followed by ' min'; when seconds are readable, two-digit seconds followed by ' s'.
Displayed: 4 h 09 min
